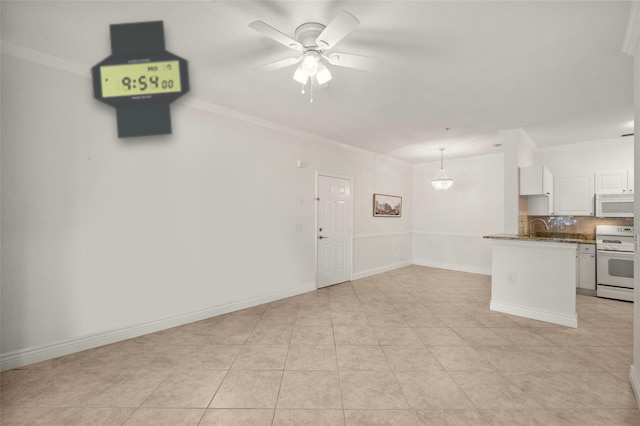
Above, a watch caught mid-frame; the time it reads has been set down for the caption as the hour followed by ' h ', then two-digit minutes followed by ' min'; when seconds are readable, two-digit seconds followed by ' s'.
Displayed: 9 h 54 min
